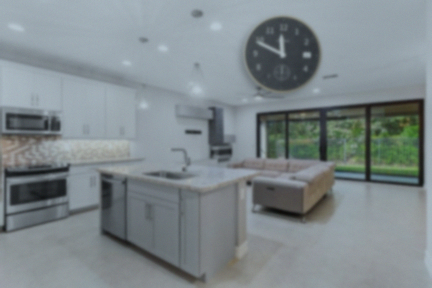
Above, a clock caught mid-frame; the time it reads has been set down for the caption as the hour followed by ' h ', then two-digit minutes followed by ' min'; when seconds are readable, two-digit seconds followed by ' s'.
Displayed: 11 h 49 min
